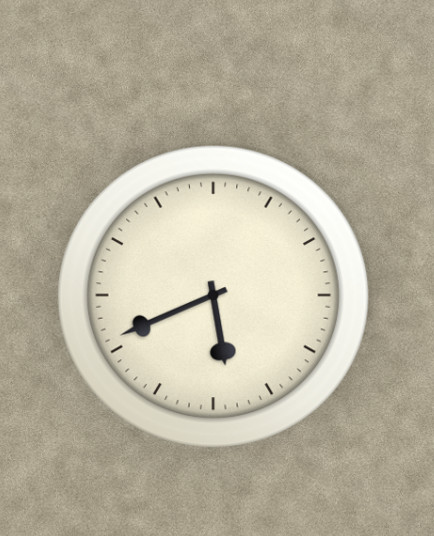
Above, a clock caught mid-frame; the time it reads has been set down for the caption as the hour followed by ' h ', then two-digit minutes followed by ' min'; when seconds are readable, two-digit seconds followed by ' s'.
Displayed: 5 h 41 min
